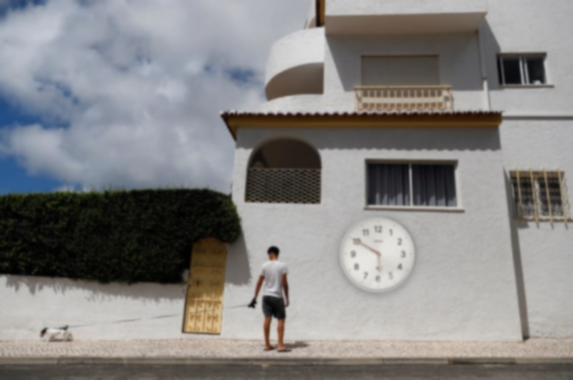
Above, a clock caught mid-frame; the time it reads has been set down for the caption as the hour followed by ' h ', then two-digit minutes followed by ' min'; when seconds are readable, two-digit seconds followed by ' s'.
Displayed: 5 h 50 min
